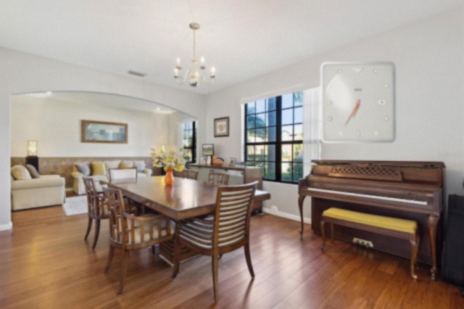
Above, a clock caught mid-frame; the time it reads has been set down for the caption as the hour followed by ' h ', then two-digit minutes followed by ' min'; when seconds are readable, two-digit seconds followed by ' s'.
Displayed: 6 h 35 min
